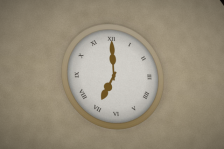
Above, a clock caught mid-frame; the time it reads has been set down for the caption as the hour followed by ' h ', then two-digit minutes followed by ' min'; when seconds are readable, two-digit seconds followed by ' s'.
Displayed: 7 h 00 min
